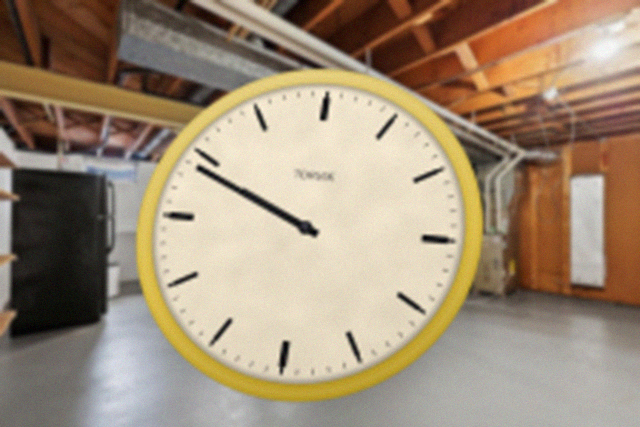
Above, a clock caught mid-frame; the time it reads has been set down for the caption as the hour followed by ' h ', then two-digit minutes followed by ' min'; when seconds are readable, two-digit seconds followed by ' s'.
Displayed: 9 h 49 min
